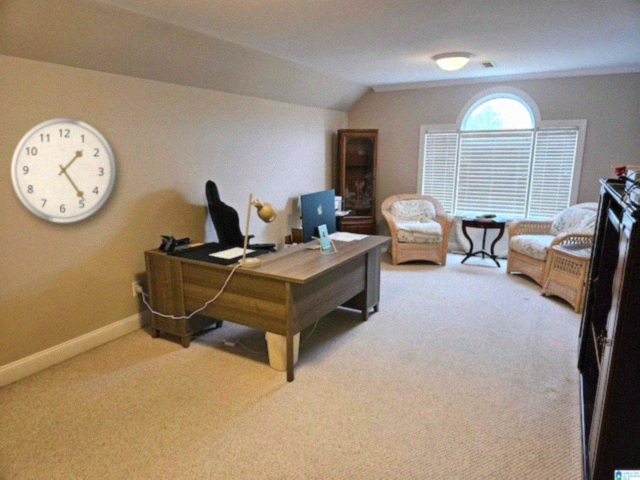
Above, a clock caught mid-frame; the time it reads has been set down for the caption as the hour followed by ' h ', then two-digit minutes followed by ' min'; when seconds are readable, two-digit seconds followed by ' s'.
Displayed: 1 h 24 min
